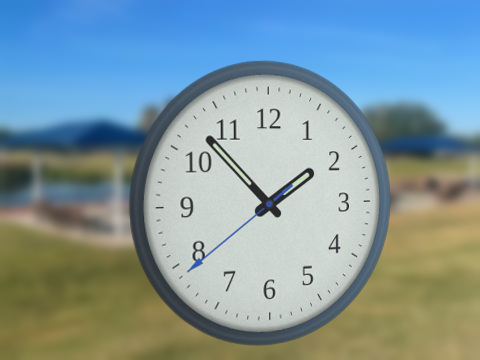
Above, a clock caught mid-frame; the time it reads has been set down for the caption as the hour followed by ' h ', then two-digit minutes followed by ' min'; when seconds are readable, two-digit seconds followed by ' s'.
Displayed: 1 h 52 min 39 s
